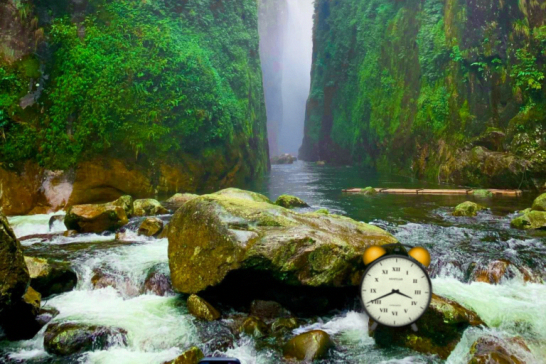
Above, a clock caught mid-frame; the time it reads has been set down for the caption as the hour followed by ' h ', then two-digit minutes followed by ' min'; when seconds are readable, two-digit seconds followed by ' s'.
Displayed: 3 h 41 min
